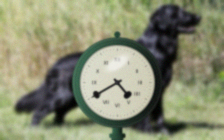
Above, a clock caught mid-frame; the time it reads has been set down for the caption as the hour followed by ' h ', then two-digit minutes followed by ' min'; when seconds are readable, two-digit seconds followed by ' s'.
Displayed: 4 h 40 min
